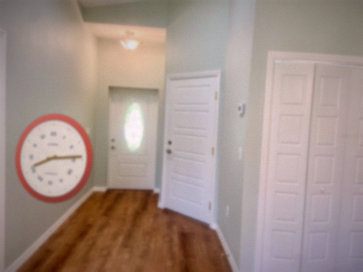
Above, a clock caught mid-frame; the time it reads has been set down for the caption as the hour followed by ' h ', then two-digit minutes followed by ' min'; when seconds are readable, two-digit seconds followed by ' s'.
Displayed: 8 h 14 min
